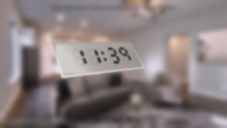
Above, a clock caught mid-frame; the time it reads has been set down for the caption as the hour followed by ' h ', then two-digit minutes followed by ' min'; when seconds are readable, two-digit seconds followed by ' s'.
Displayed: 11 h 39 min
